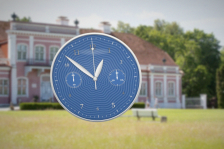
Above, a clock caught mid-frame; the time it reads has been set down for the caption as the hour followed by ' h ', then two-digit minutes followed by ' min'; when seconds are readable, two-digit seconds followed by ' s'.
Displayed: 12 h 52 min
